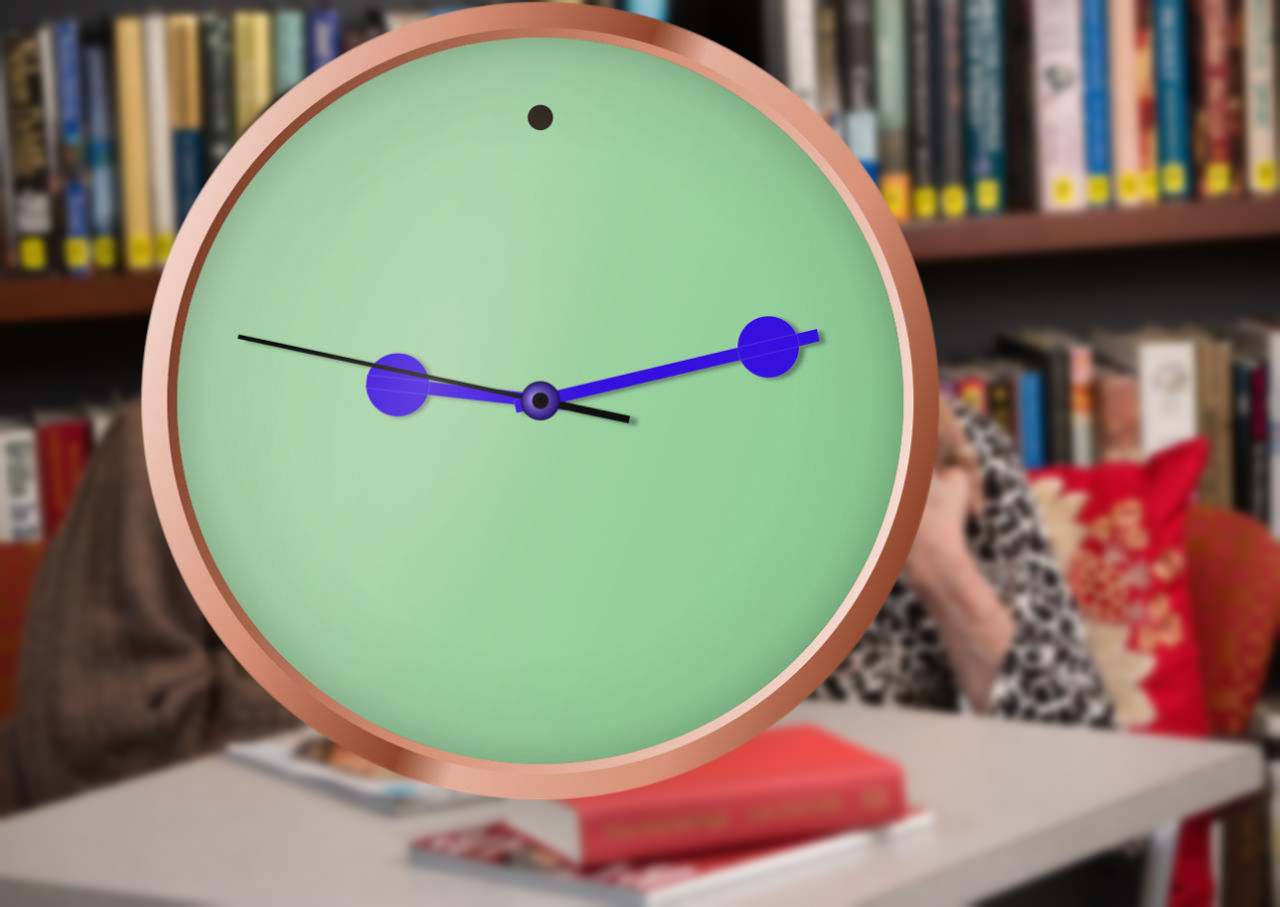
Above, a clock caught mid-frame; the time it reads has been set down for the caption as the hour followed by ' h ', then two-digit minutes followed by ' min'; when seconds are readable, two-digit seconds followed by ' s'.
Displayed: 9 h 12 min 47 s
